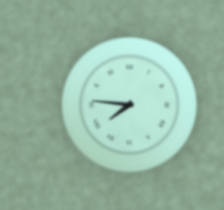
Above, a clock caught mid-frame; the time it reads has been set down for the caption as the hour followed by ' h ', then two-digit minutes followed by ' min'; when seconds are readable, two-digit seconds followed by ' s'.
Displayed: 7 h 46 min
